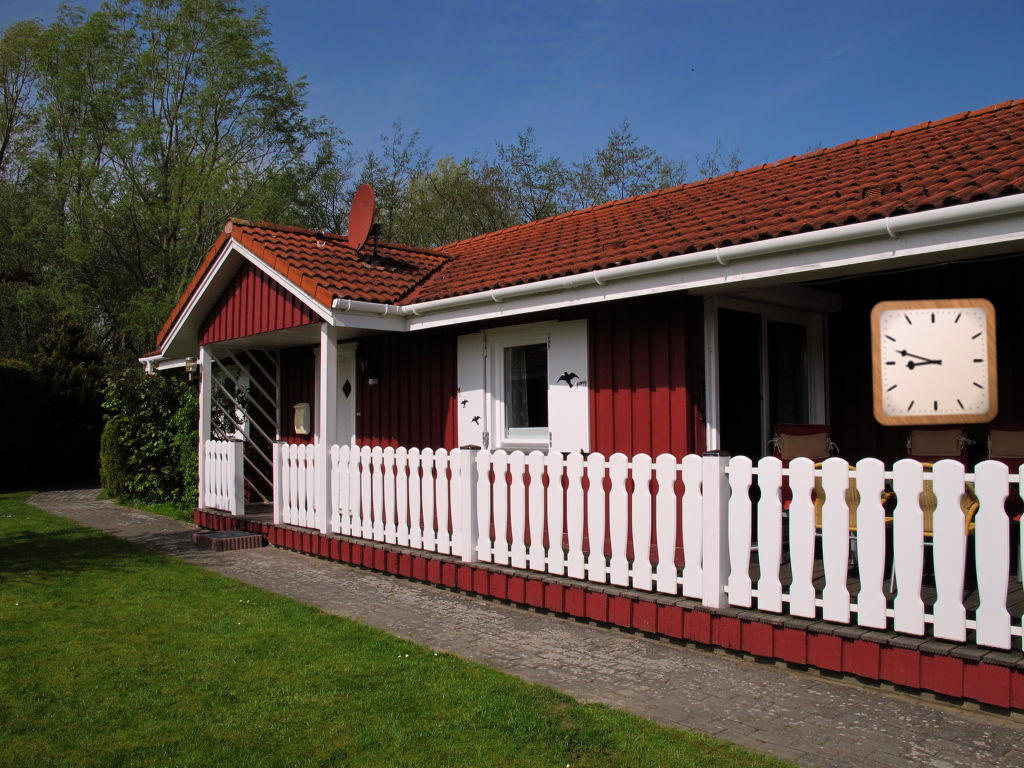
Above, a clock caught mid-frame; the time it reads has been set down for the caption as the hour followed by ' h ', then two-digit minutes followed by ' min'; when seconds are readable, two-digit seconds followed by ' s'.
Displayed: 8 h 48 min
